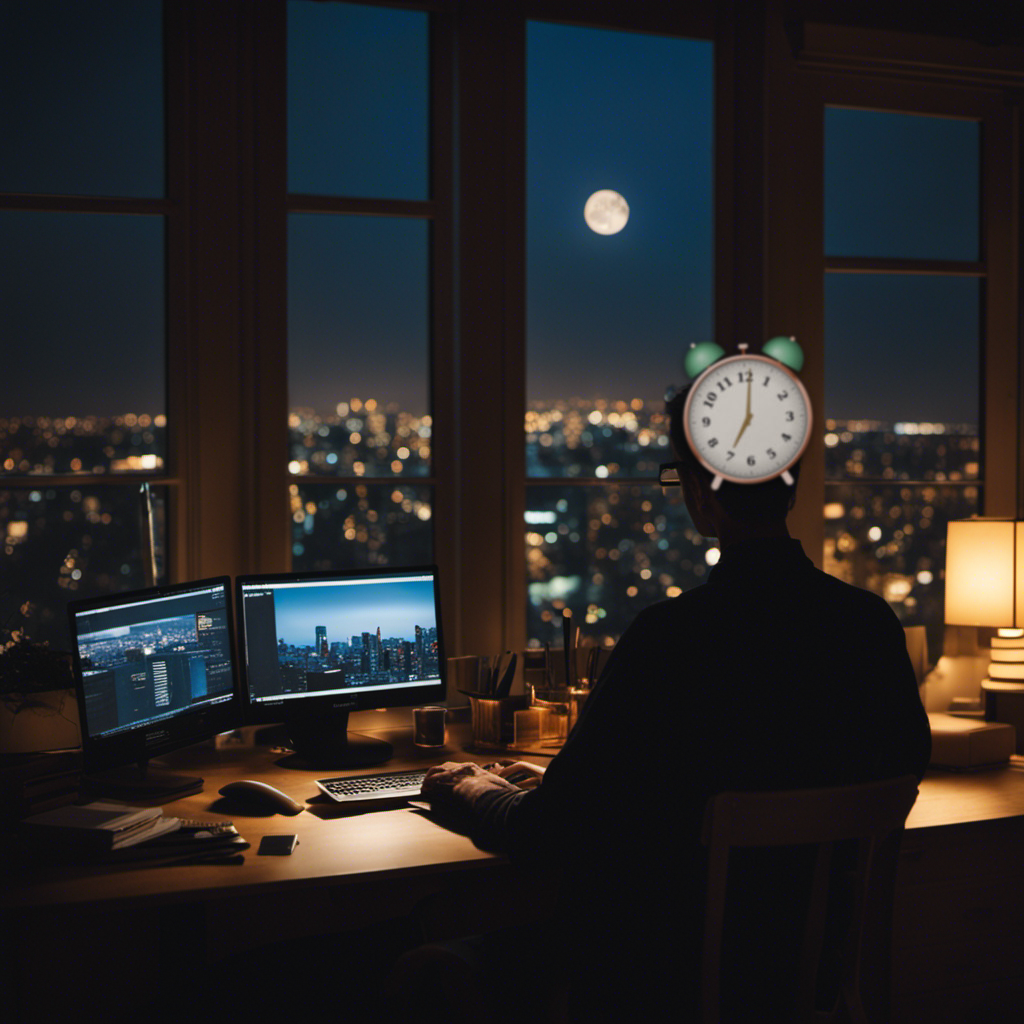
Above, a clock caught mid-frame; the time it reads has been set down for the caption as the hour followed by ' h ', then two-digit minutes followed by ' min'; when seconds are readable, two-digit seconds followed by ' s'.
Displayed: 7 h 01 min
